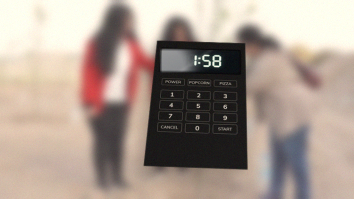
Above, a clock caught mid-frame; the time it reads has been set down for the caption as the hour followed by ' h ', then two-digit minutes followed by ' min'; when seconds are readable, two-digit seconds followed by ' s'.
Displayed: 1 h 58 min
